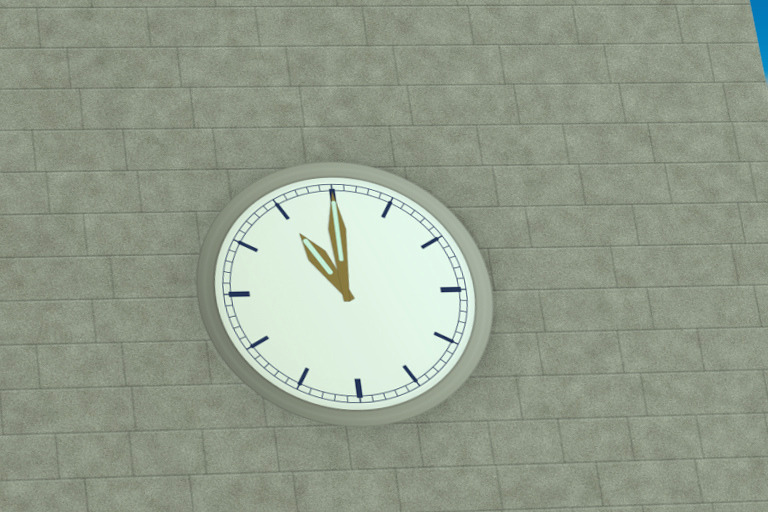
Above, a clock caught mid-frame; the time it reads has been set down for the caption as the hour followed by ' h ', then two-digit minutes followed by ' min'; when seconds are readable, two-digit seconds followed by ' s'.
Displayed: 11 h 00 min
